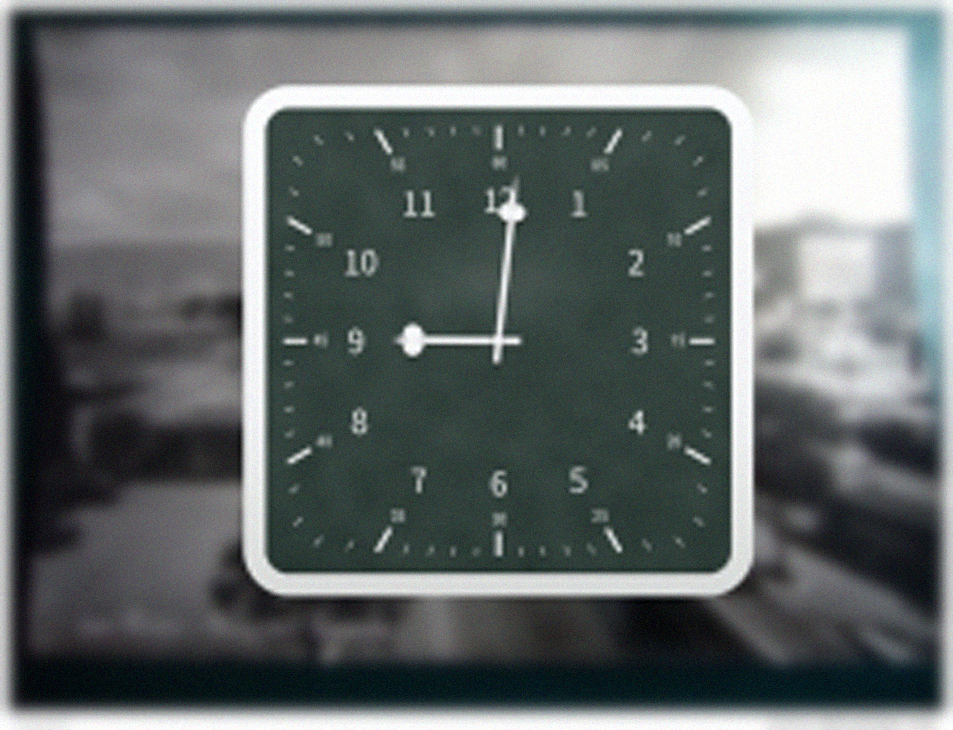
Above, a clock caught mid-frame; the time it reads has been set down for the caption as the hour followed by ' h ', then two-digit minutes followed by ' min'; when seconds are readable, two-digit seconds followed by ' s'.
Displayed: 9 h 01 min
